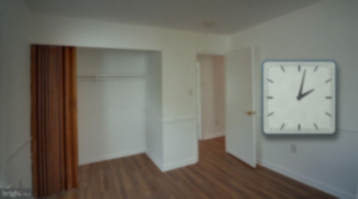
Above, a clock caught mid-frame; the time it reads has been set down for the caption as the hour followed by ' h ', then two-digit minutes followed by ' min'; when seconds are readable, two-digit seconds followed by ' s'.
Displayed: 2 h 02 min
